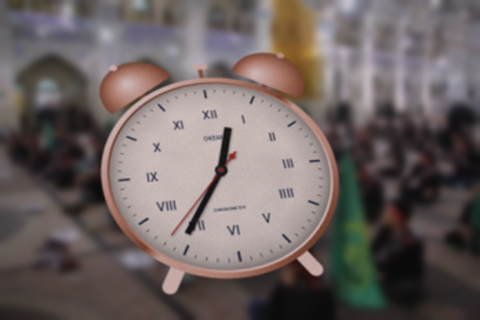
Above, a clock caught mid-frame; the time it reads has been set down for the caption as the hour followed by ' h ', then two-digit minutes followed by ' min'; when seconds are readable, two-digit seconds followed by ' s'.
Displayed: 12 h 35 min 37 s
